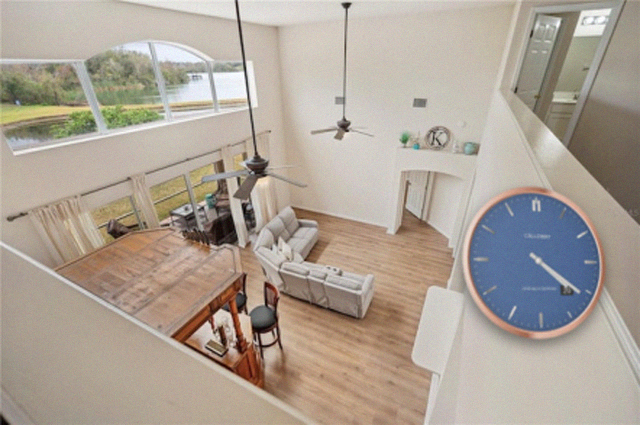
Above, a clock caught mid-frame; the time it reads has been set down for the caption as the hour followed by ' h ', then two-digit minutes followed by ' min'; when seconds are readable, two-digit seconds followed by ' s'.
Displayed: 4 h 21 min
